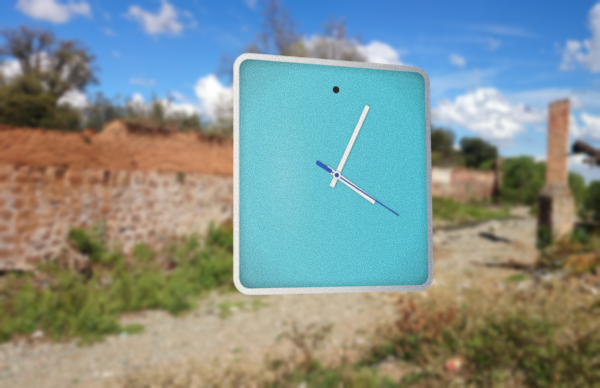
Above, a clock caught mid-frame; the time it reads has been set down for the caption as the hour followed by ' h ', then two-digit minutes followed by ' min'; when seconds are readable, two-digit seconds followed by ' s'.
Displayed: 4 h 04 min 20 s
